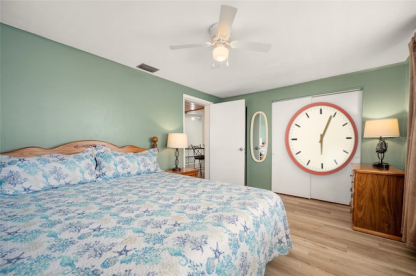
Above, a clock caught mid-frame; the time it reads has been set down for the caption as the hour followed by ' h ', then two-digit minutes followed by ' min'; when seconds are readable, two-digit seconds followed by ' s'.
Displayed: 6 h 04 min
